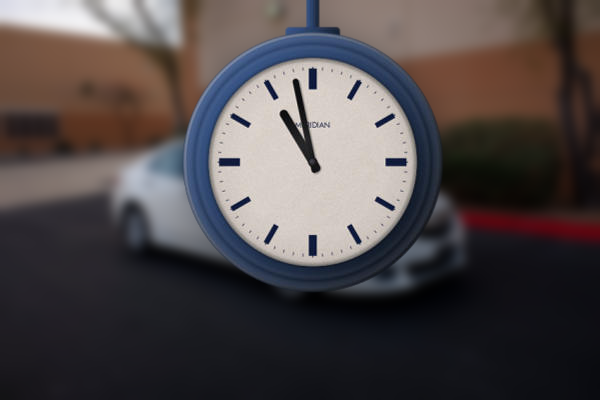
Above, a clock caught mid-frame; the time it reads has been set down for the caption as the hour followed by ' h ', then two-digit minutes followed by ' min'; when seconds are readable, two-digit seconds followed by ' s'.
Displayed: 10 h 58 min
